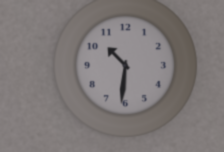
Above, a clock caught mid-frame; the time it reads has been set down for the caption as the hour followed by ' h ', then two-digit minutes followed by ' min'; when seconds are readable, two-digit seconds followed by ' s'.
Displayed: 10 h 31 min
